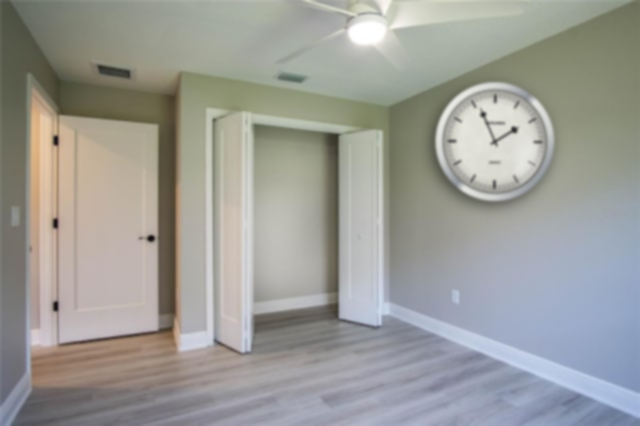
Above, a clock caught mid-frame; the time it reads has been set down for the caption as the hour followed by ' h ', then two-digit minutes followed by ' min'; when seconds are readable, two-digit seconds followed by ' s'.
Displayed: 1 h 56 min
